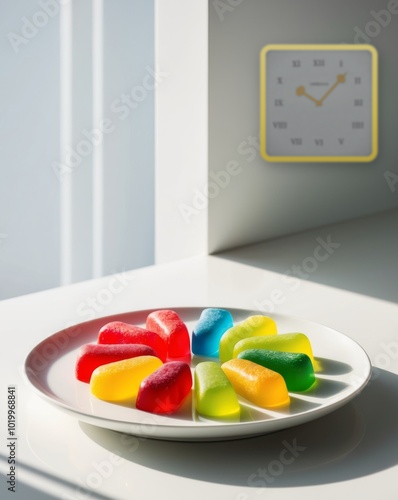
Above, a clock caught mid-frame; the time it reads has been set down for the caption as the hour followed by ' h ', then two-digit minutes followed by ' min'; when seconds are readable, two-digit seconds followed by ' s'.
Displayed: 10 h 07 min
